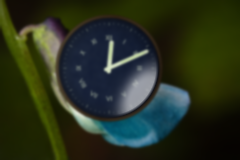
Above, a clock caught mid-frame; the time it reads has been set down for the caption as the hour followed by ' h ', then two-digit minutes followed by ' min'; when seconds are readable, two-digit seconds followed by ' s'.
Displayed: 12 h 11 min
